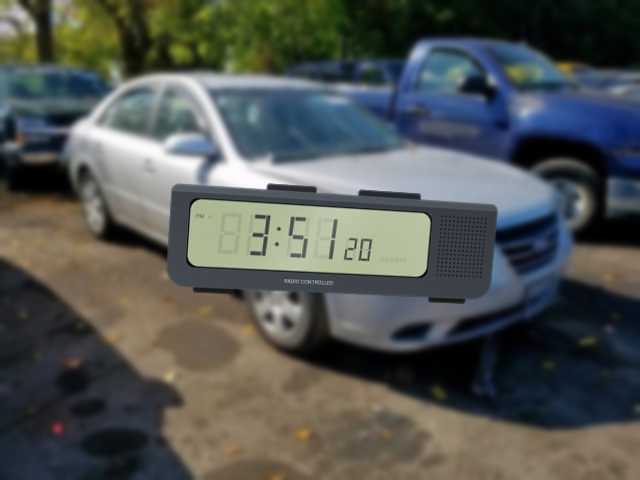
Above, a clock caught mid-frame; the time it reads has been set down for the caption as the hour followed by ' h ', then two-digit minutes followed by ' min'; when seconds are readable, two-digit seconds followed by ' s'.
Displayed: 3 h 51 min 20 s
